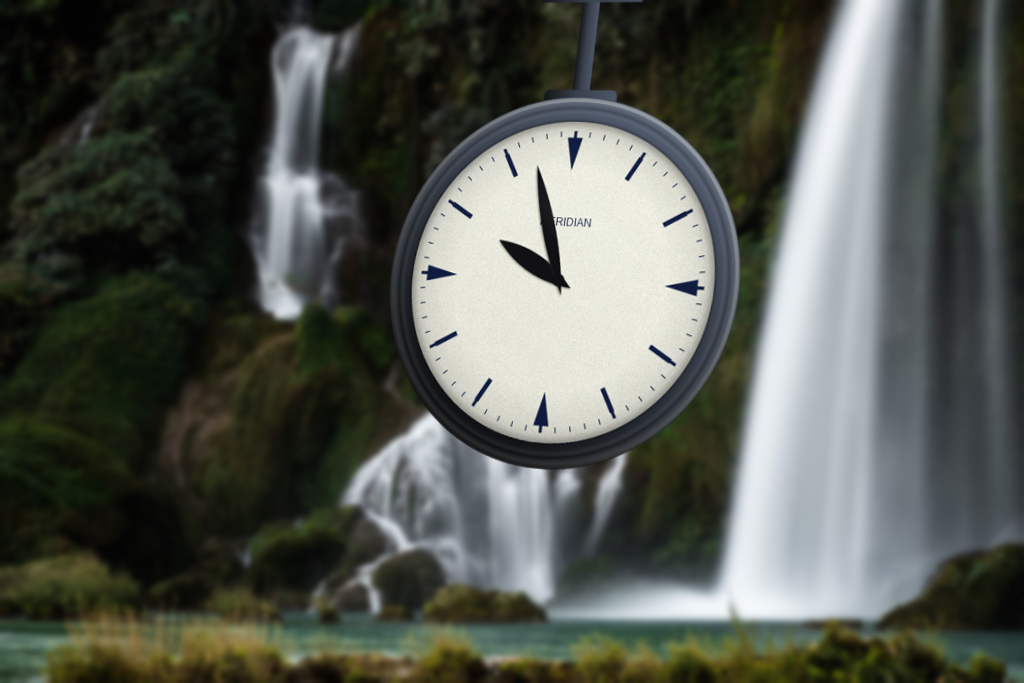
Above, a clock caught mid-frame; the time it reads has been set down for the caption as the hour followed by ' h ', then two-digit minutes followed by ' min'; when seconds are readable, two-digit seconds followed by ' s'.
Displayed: 9 h 57 min
